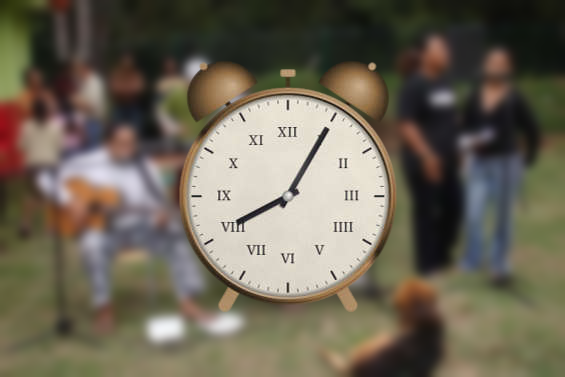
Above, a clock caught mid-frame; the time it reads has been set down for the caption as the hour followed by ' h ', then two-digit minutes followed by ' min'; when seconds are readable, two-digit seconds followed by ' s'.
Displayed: 8 h 05 min
